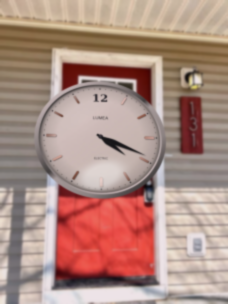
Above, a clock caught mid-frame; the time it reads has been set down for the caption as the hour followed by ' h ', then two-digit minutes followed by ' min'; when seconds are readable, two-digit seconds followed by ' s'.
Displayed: 4 h 19 min
